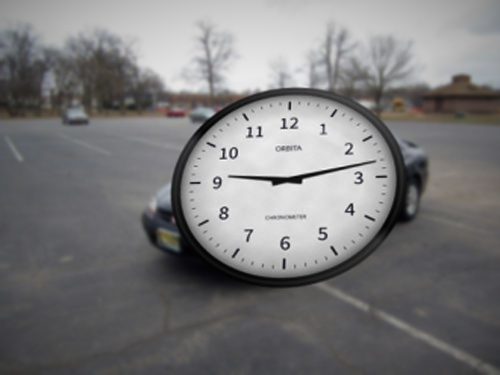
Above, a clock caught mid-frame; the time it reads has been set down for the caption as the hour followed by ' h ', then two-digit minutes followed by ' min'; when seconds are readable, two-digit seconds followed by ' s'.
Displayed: 9 h 13 min
